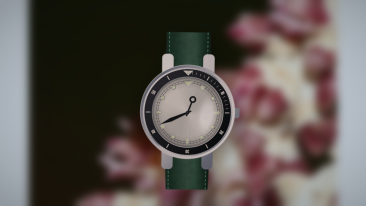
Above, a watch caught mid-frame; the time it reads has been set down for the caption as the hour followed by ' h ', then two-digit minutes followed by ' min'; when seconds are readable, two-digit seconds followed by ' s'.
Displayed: 12 h 41 min
